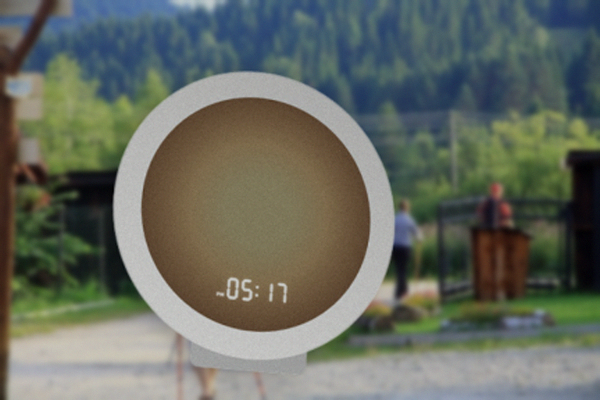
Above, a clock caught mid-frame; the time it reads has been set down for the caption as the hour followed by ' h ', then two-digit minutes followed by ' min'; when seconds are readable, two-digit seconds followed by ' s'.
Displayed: 5 h 17 min
